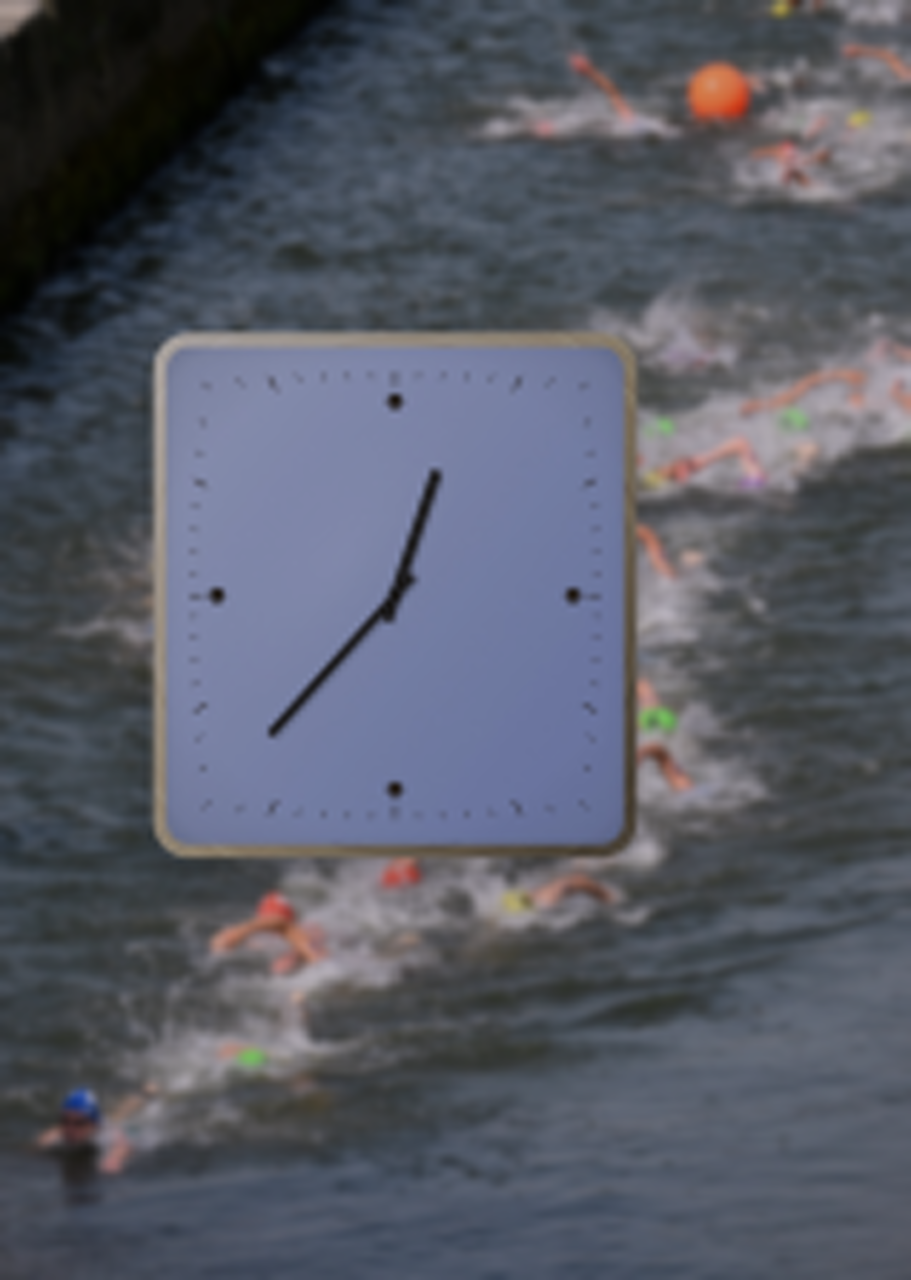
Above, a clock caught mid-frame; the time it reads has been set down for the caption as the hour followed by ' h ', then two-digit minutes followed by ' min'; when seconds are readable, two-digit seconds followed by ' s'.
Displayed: 12 h 37 min
